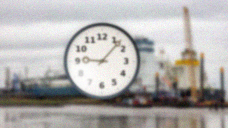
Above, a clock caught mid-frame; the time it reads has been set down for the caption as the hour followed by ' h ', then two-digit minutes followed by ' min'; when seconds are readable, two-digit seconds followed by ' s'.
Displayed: 9 h 07 min
